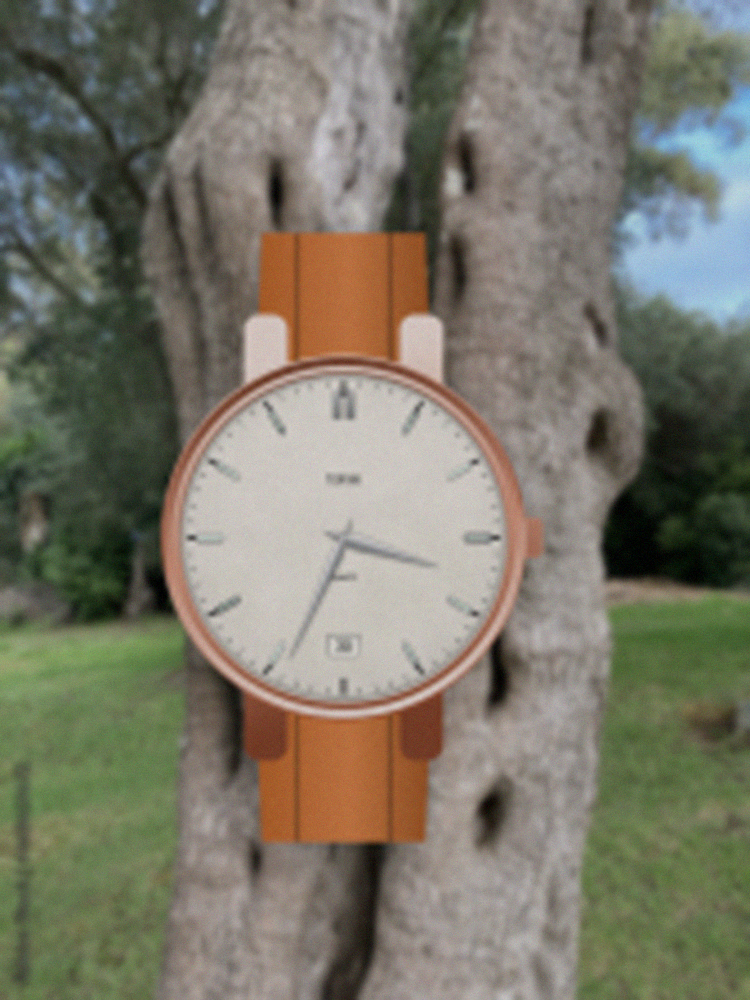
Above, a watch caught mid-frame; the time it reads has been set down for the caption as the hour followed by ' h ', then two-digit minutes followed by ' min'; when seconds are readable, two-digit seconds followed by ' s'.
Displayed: 3 h 34 min
